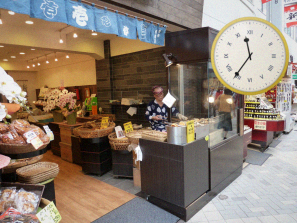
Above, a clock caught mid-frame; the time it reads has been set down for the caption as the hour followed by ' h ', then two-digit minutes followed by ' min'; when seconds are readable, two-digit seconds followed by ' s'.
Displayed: 11 h 36 min
